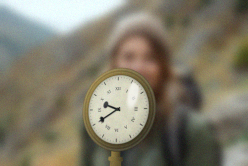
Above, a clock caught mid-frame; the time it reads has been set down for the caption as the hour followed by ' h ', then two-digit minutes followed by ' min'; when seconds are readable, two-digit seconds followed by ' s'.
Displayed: 9 h 40 min
